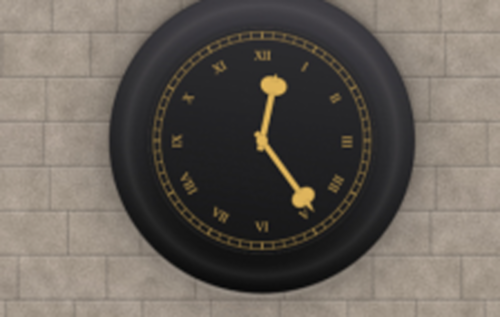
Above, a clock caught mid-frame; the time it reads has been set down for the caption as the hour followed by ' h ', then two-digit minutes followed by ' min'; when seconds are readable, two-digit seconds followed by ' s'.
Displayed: 12 h 24 min
